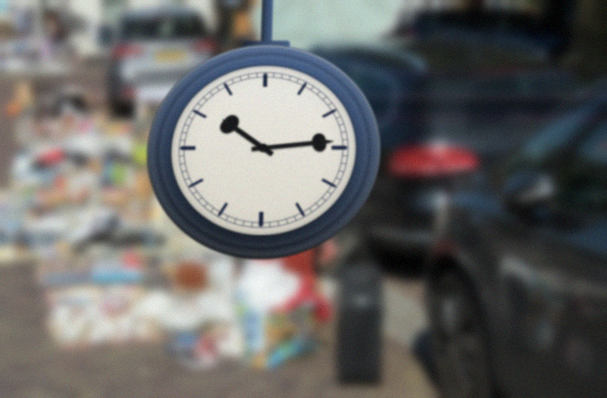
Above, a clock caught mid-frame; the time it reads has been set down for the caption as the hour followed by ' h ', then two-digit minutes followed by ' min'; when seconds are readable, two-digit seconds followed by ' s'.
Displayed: 10 h 14 min
